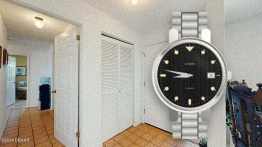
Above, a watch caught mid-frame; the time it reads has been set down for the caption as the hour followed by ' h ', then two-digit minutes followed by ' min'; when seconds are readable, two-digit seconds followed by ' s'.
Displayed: 8 h 47 min
